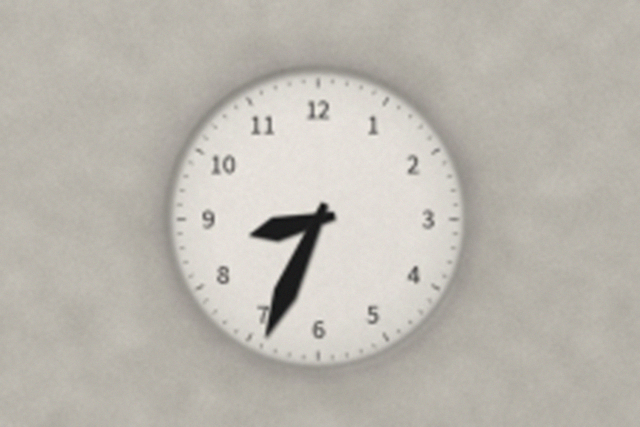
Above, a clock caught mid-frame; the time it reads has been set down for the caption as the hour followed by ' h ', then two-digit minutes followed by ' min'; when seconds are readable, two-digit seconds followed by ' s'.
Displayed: 8 h 34 min
